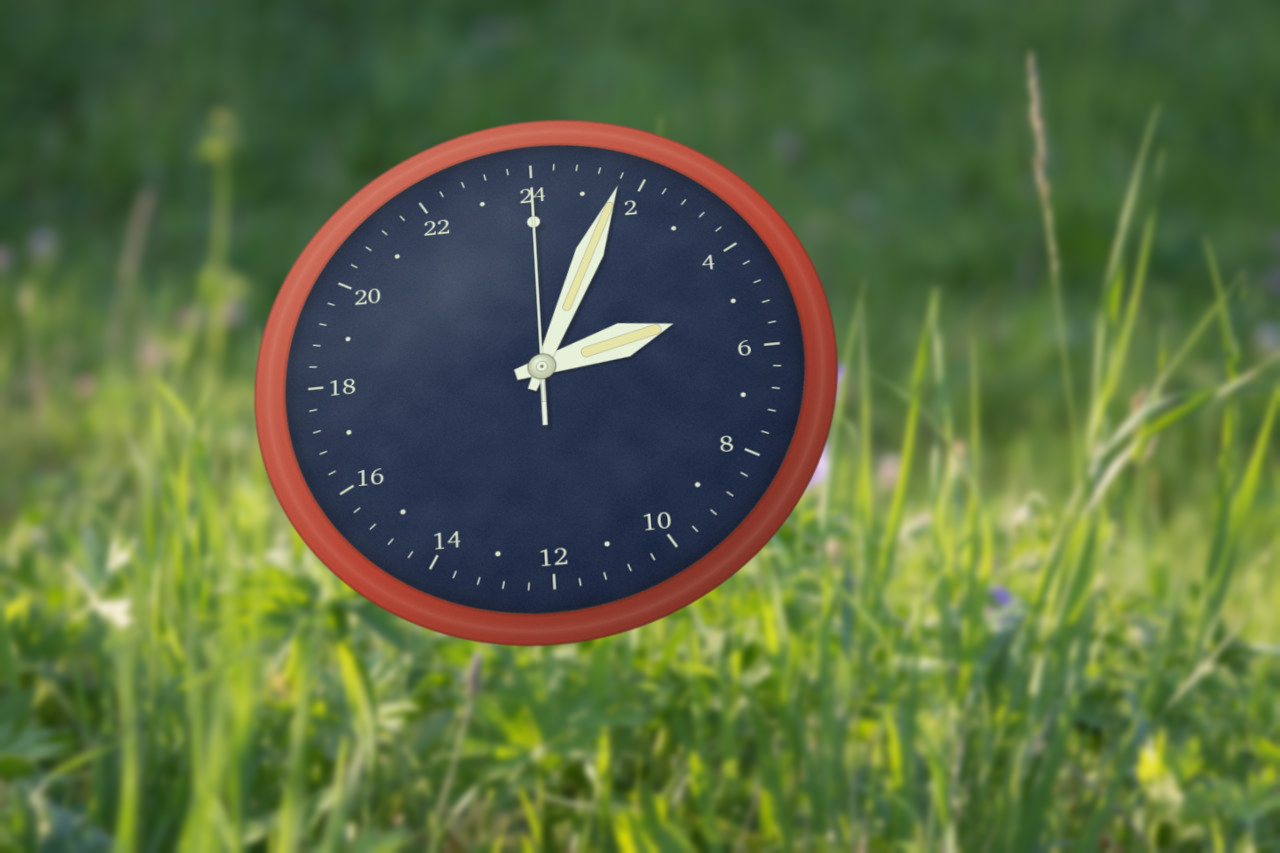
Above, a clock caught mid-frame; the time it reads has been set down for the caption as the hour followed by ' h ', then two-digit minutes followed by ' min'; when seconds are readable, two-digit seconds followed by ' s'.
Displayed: 5 h 04 min 00 s
